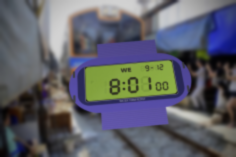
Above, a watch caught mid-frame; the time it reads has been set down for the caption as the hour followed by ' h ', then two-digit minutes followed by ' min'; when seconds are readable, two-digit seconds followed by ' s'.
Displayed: 8 h 01 min
